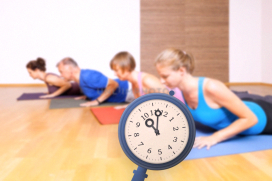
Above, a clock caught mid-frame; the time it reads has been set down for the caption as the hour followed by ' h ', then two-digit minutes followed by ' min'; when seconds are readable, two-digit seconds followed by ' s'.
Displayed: 9 h 57 min
